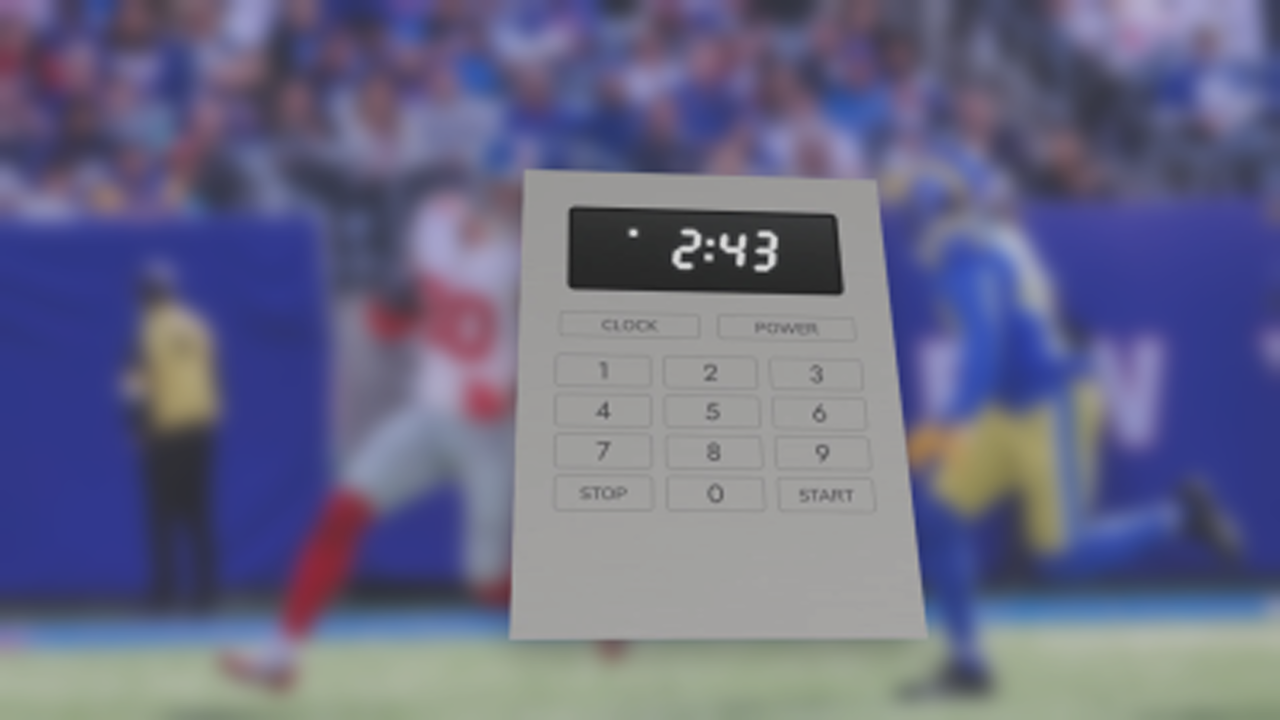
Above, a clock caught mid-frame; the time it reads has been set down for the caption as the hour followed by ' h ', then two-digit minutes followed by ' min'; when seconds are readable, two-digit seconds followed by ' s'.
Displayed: 2 h 43 min
